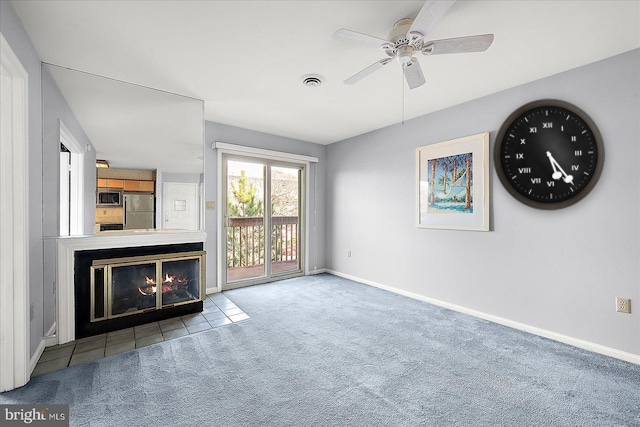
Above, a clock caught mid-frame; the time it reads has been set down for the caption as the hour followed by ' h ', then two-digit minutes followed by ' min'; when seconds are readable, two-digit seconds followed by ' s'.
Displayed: 5 h 24 min
